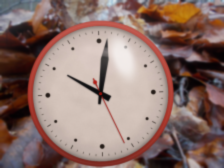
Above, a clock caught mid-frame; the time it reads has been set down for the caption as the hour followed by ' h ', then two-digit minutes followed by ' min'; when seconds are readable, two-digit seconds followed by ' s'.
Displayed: 10 h 01 min 26 s
